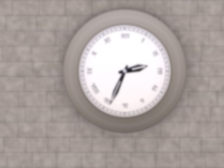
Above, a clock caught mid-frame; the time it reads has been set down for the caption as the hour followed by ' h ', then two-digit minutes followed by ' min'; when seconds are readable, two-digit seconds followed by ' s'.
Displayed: 2 h 34 min
